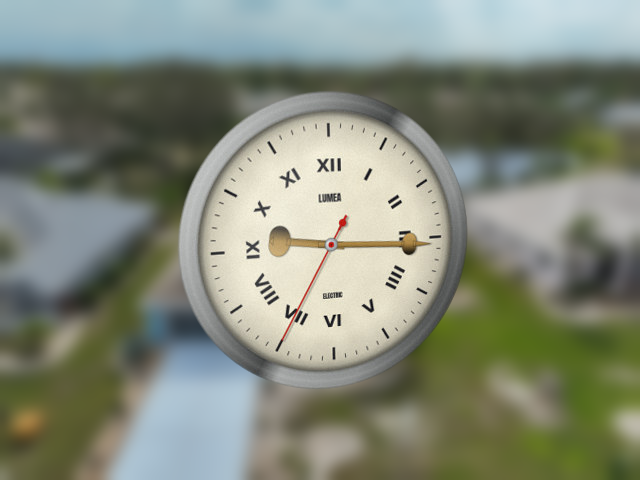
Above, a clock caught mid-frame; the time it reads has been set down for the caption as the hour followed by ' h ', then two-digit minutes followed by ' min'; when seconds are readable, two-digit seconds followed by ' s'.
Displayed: 9 h 15 min 35 s
